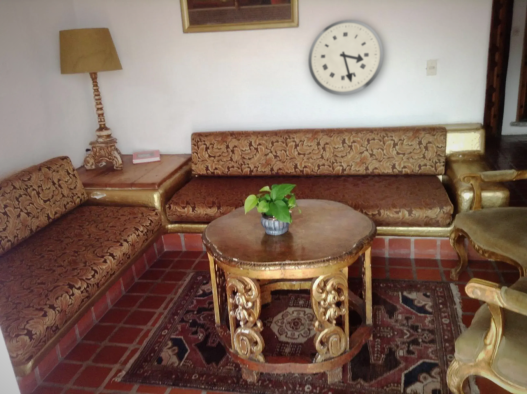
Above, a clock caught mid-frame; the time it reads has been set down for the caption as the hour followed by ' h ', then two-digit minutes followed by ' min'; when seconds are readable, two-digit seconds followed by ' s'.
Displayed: 3 h 27 min
